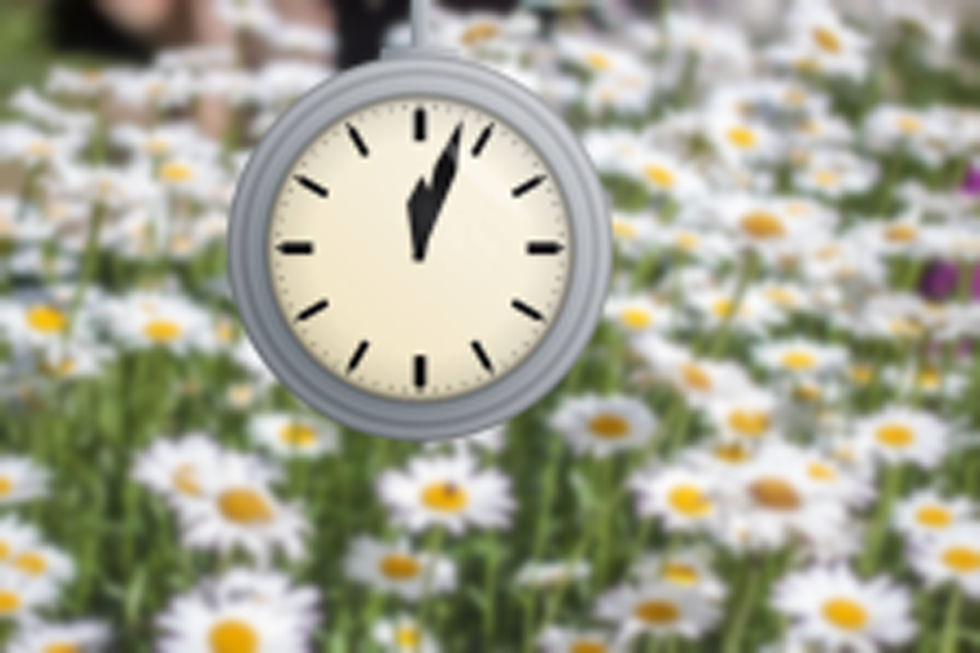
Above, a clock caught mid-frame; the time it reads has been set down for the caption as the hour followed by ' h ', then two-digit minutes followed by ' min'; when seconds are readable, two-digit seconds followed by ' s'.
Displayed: 12 h 03 min
